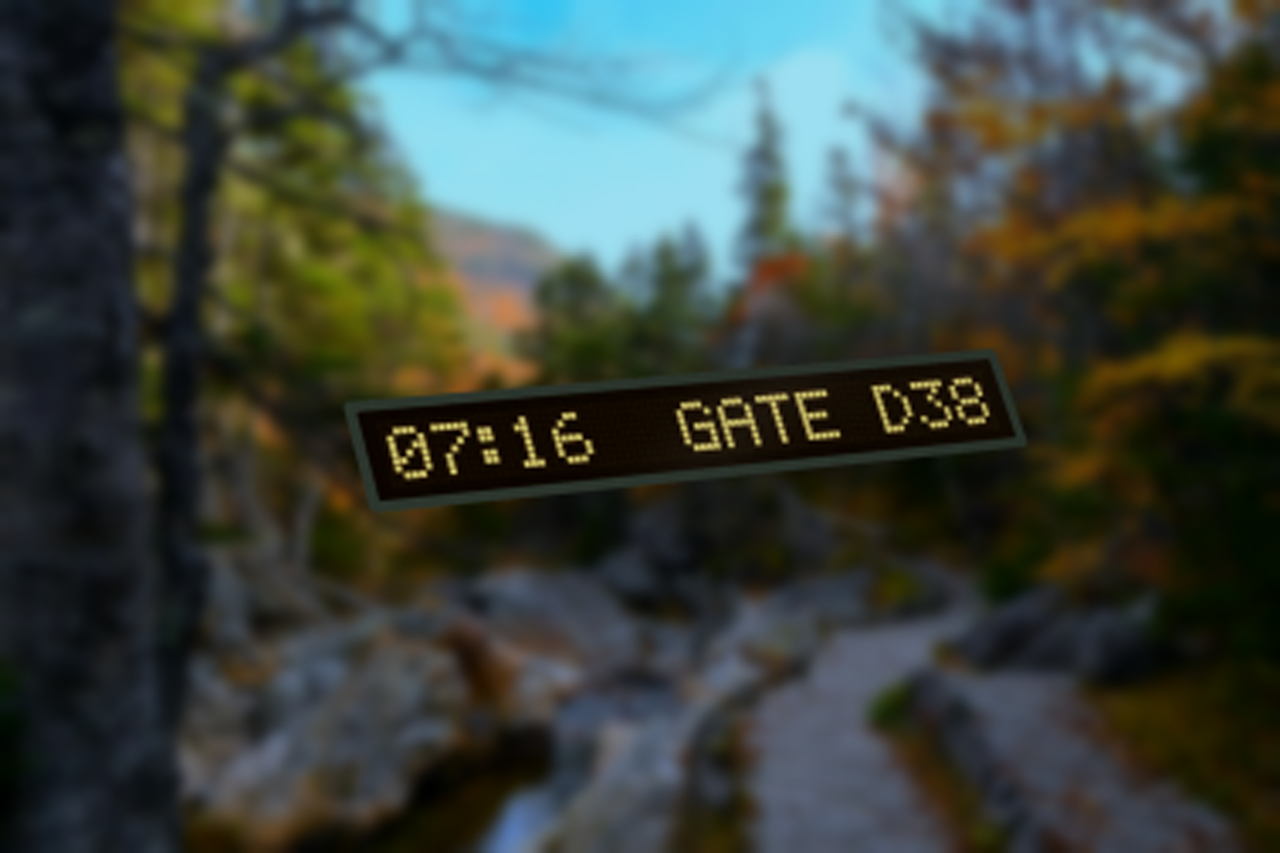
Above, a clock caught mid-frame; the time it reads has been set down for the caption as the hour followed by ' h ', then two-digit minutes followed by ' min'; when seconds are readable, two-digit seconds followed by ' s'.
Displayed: 7 h 16 min
